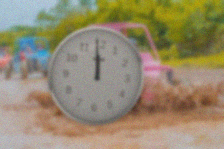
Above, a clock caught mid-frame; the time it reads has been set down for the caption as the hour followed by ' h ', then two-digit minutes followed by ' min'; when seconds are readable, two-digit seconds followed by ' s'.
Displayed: 11 h 59 min
